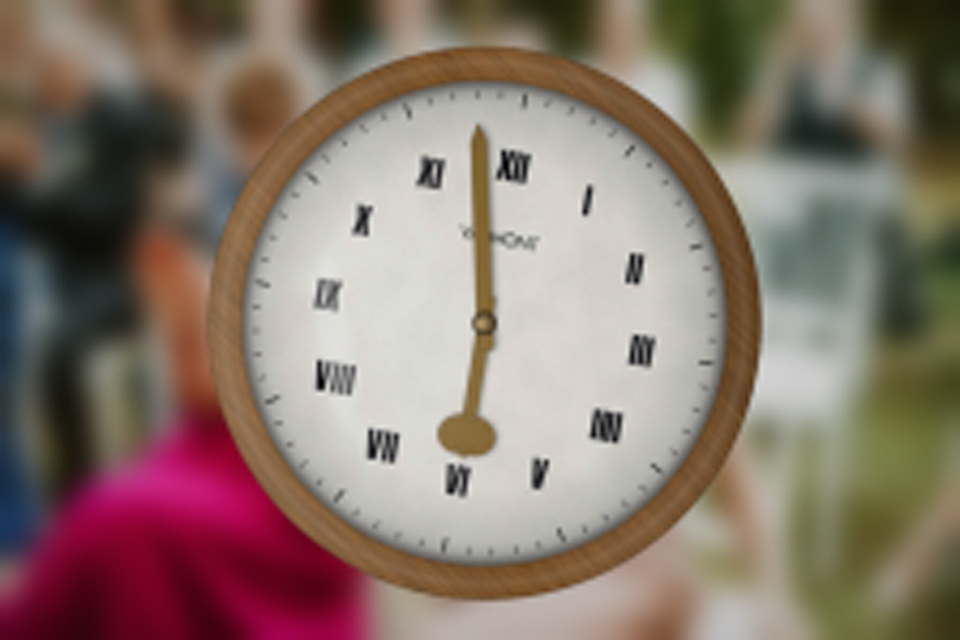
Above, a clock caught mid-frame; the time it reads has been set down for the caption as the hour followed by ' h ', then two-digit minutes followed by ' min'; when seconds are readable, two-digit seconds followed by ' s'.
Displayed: 5 h 58 min
